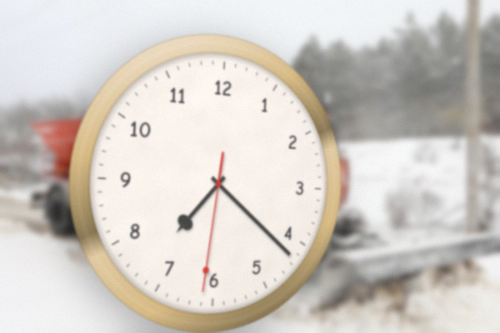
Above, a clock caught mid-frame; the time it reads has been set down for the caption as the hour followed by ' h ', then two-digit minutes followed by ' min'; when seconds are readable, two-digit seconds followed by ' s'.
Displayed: 7 h 21 min 31 s
